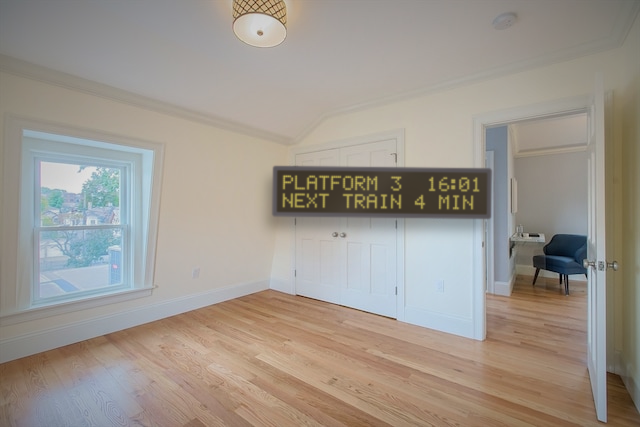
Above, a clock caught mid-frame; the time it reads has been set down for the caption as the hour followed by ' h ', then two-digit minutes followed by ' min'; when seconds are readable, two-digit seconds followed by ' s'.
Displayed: 16 h 01 min
